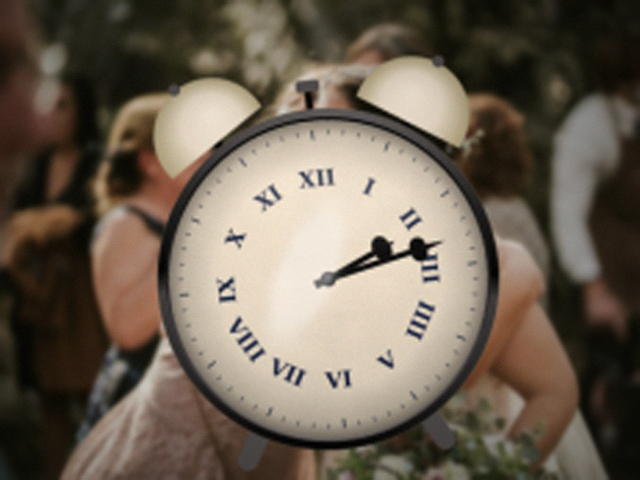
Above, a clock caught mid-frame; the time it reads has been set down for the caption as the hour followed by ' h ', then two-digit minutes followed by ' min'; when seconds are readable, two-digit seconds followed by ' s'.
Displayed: 2 h 13 min
